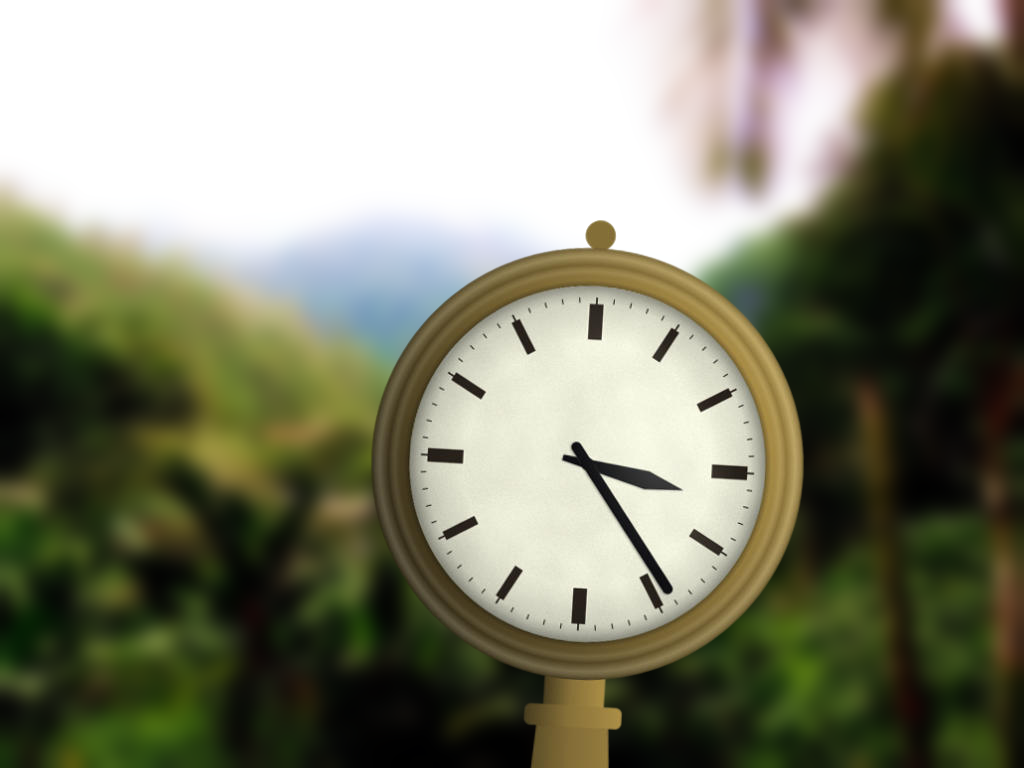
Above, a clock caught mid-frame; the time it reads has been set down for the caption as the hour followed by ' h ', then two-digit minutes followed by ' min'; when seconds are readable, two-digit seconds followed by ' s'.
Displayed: 3 h 24 min
